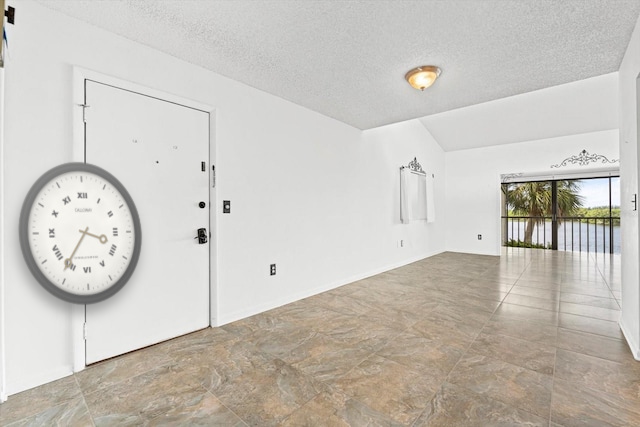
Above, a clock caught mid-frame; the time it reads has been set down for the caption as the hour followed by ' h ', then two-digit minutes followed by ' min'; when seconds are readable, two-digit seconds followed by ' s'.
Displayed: 3 h 36 min
